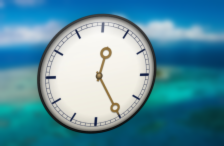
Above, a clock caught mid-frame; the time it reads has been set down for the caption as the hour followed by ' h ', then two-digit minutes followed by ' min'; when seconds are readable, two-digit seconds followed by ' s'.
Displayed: 12 h 25 min
